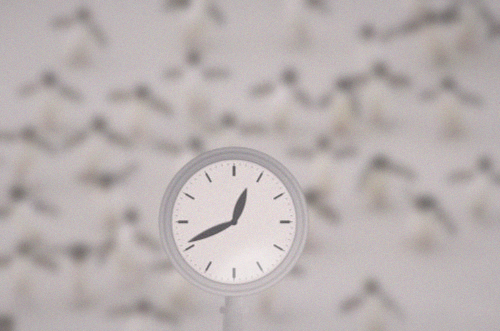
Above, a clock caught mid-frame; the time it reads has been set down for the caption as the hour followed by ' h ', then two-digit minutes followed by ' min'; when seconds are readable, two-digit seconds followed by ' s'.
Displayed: 12 h 41 min
